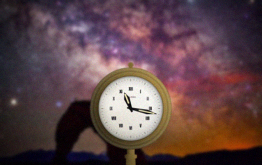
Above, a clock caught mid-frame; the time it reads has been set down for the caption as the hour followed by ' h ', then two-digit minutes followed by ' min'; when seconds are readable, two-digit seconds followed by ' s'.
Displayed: 11 h 17 min
